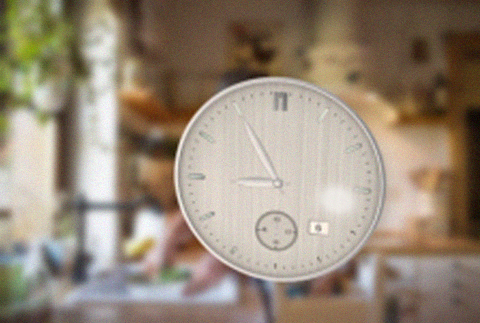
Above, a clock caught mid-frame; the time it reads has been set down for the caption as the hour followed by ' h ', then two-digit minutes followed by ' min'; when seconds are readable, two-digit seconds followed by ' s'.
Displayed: 8 h 55 min
